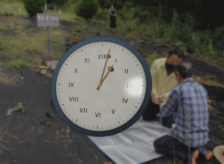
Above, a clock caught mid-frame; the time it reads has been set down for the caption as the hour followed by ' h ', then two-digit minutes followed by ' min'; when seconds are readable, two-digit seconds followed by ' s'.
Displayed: 1 h 02 min
